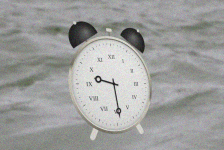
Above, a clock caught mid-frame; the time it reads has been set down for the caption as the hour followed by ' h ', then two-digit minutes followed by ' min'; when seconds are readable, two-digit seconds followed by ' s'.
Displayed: 9 h 29 min
